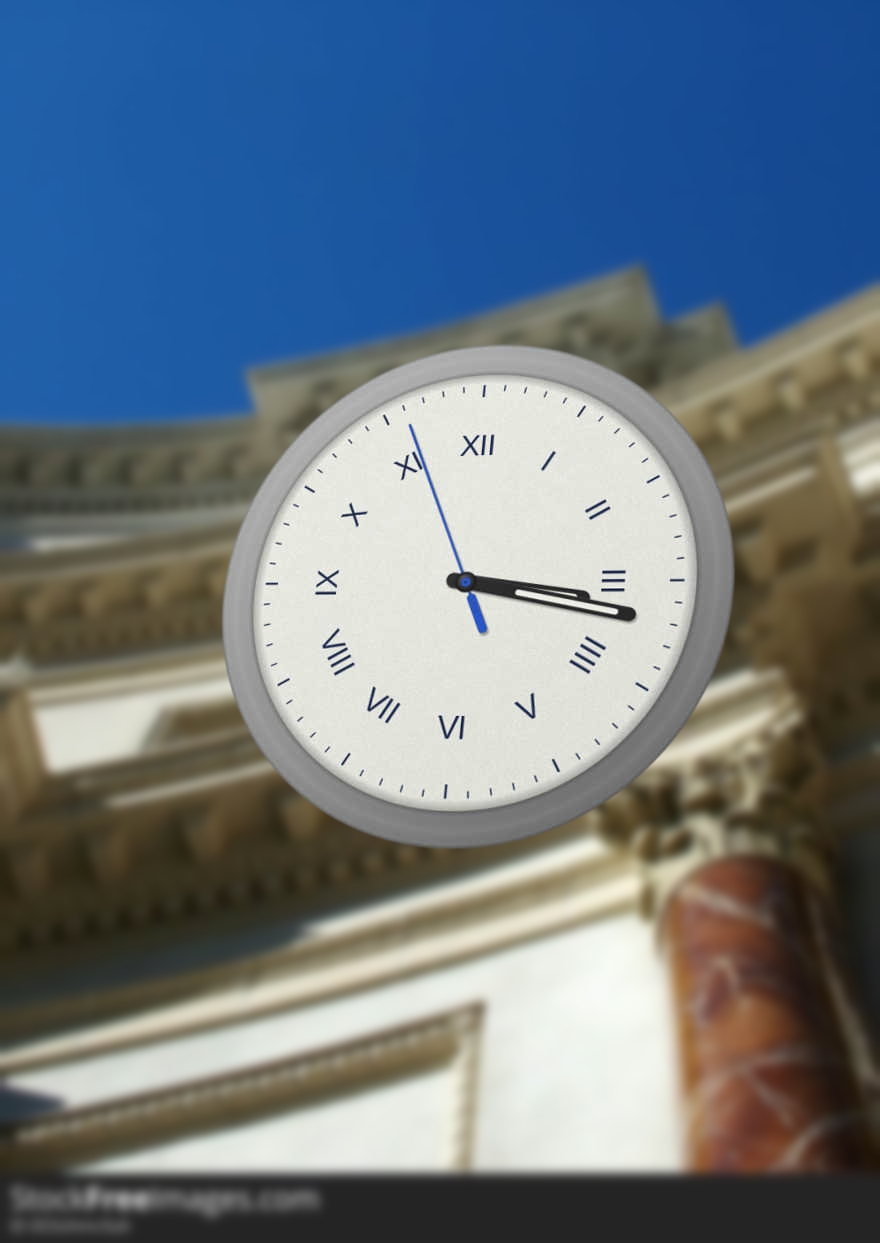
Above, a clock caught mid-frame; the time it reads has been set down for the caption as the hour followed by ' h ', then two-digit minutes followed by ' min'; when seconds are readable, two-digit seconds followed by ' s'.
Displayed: 3 h 16 min 56 s
